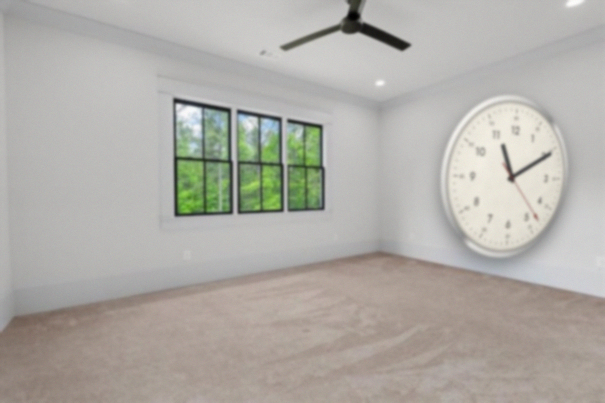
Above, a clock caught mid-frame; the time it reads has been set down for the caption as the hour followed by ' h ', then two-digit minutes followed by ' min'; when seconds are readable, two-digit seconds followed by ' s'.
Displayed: 11 h 10 min 23 s
